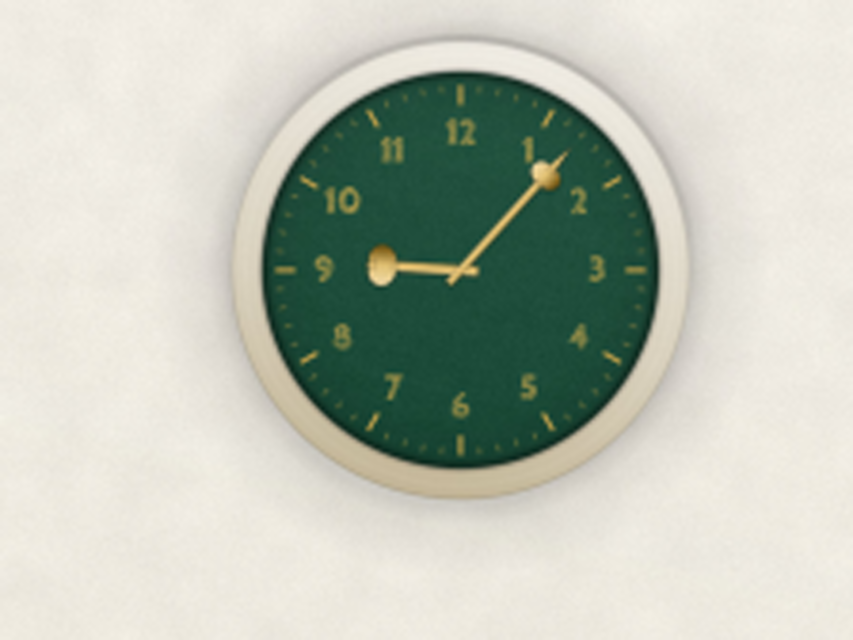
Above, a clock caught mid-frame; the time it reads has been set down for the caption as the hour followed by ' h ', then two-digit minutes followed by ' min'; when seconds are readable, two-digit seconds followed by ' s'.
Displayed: 9 h 07 min
